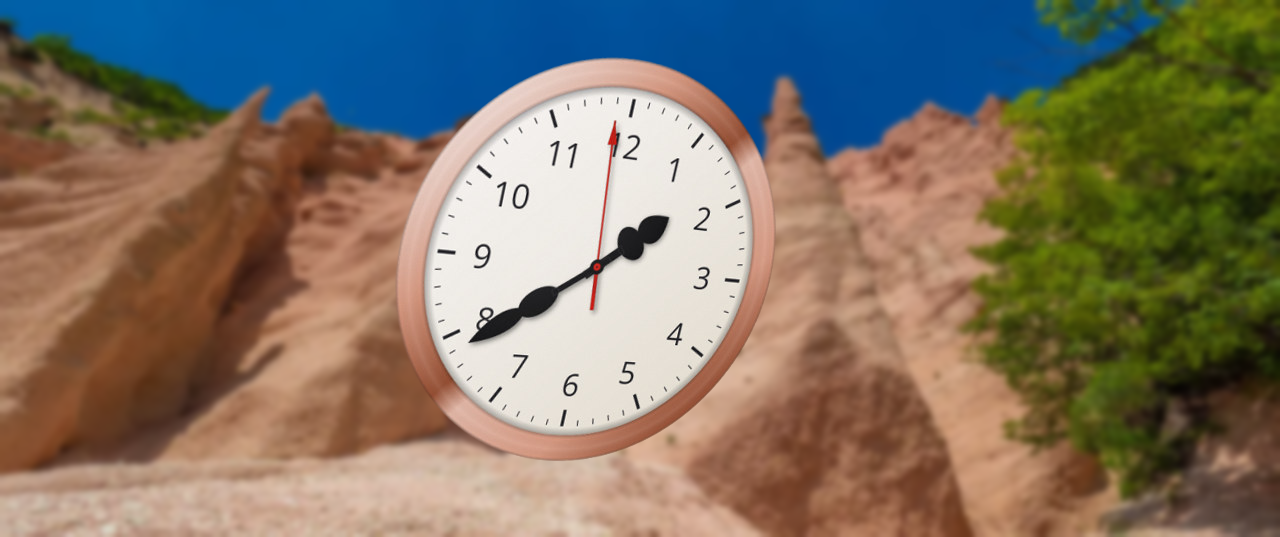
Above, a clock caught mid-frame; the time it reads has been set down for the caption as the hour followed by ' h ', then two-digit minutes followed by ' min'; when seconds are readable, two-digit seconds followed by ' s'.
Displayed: 1 h 38 min 59 s
